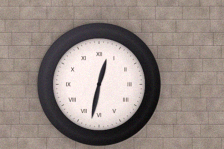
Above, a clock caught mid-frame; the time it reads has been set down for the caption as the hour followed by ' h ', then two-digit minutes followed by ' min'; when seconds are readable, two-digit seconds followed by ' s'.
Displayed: 12 h 32 min
